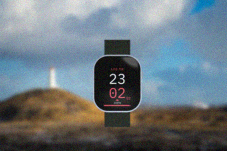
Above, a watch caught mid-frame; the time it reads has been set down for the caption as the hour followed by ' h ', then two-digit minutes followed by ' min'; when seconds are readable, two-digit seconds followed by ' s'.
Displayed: 23 h 02 min
